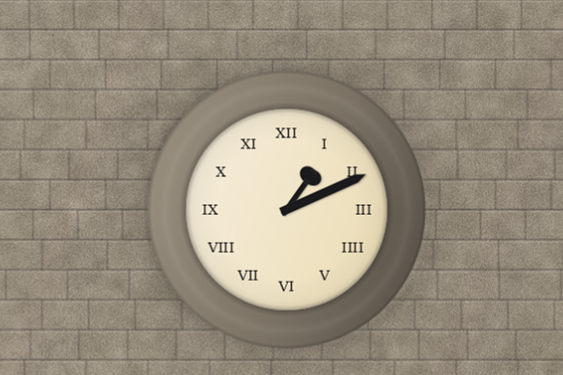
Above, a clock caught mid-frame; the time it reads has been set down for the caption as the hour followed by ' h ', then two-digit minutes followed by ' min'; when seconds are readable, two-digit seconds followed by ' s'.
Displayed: 1 h 11 min
